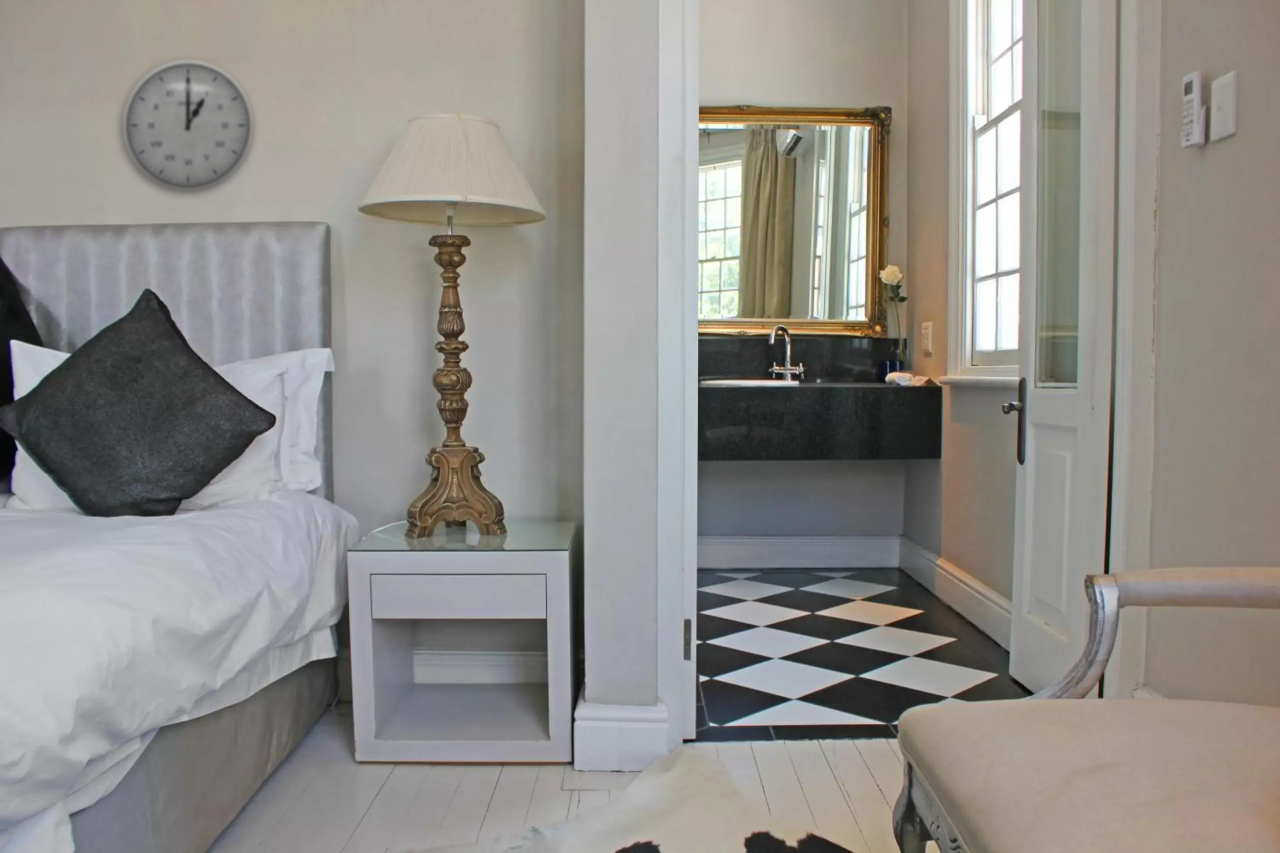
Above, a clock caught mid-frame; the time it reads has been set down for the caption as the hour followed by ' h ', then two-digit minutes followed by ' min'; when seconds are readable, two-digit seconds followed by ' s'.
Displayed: 1 h 00 min
